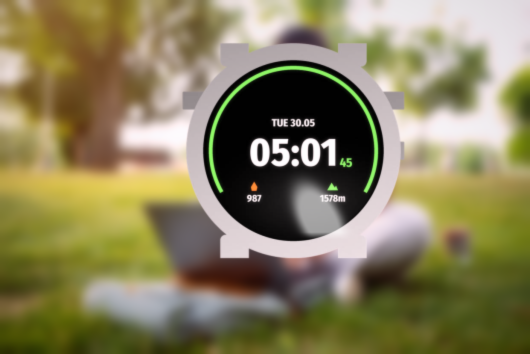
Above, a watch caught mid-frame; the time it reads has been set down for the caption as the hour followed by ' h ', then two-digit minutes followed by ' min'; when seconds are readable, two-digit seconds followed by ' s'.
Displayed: 5 h 01 min 45 s
